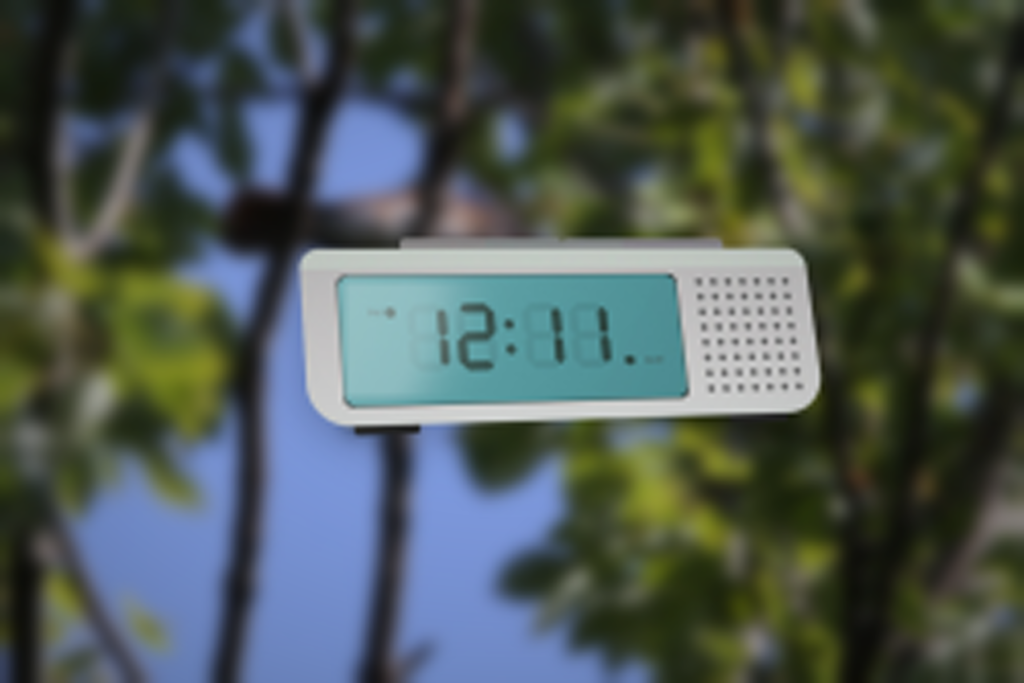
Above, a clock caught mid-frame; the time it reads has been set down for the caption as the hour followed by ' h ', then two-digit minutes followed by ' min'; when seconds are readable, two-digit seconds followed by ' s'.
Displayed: 12 h 11 min
